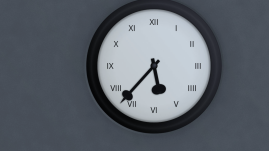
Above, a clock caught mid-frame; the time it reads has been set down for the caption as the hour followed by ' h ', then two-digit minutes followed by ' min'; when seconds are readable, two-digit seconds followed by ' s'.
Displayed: 5 h 37 min
